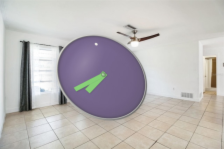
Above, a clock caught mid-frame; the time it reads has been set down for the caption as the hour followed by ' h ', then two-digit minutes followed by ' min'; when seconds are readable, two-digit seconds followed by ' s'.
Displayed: 7 h 41 min
